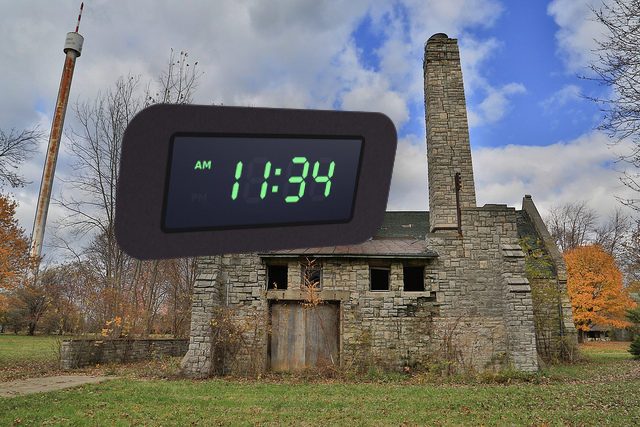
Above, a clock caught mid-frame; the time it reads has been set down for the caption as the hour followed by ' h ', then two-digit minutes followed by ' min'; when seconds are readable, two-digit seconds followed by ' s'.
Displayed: 11 h 34 min
